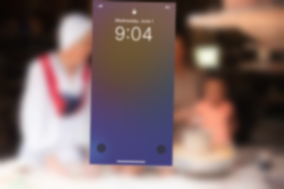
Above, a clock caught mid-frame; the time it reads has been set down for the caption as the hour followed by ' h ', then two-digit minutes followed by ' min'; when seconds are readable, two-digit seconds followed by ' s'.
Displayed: 9 h 04 min
